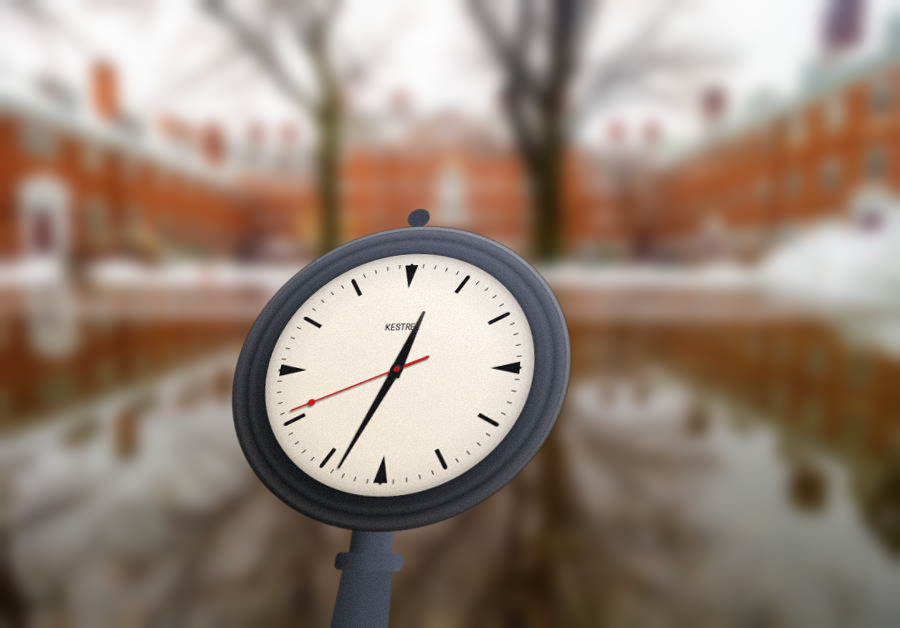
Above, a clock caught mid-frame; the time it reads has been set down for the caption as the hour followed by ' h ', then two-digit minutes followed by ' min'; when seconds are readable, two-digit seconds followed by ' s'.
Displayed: 12 h 33 min 41 s
